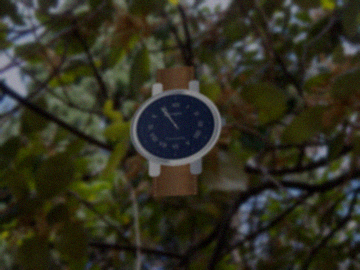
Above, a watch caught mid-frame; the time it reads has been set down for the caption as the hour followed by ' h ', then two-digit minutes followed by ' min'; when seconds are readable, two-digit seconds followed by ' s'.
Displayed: 10 h 55 min
